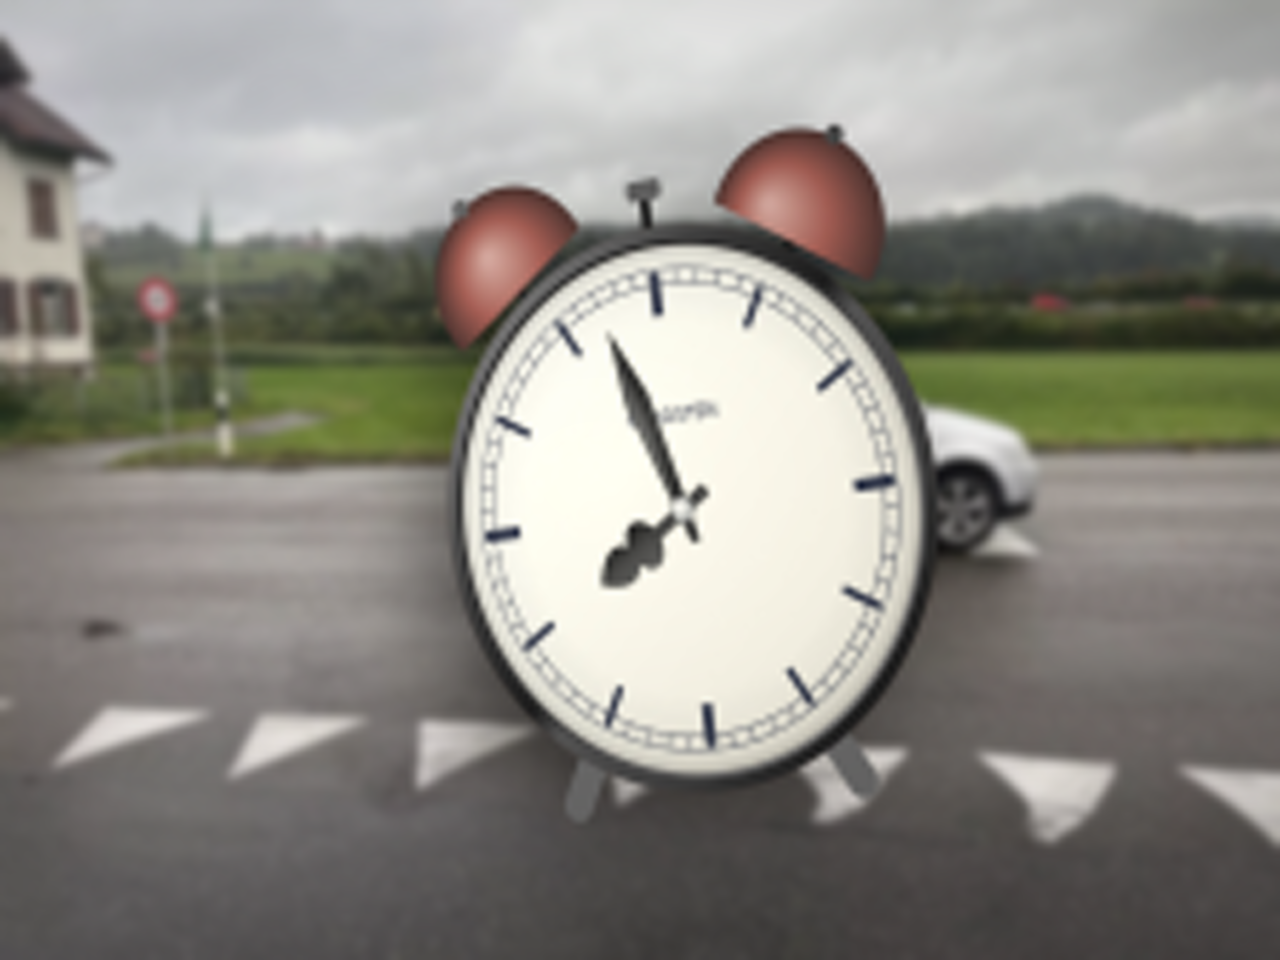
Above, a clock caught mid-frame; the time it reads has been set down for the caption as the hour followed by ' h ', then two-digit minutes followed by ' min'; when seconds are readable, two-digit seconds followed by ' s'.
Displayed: 7 h 57 min
